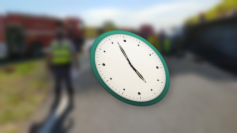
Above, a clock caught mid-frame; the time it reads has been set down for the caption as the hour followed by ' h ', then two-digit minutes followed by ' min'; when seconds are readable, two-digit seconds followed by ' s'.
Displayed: 4 h 57 min
